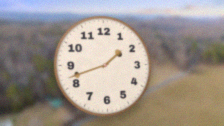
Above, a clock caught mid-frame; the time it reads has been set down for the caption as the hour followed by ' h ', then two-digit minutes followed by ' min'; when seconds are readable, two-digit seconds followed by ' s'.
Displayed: 1 h 42 min
